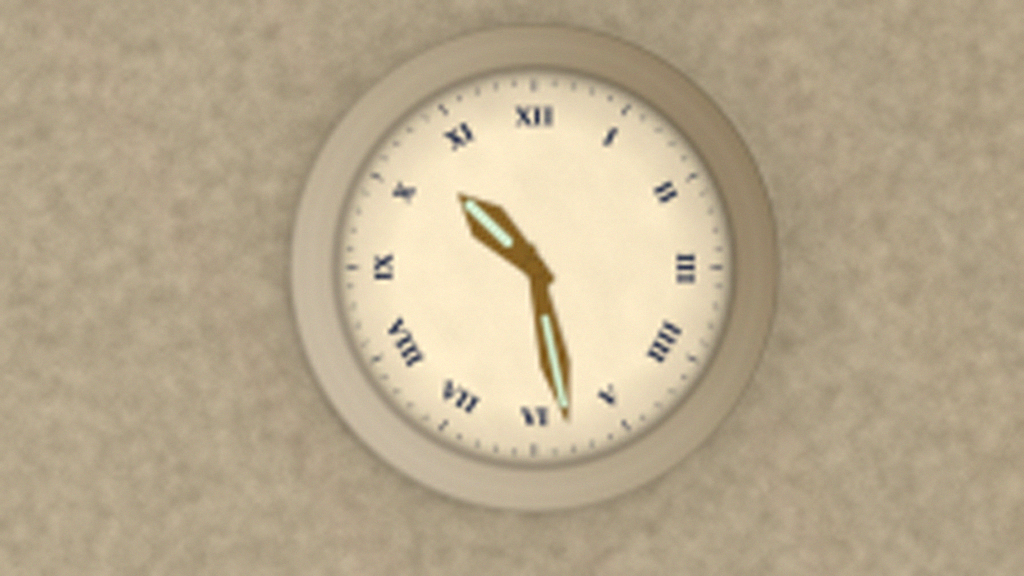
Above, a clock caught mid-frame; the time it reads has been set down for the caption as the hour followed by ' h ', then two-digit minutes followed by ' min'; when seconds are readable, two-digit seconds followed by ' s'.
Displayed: 10 h 28 min
